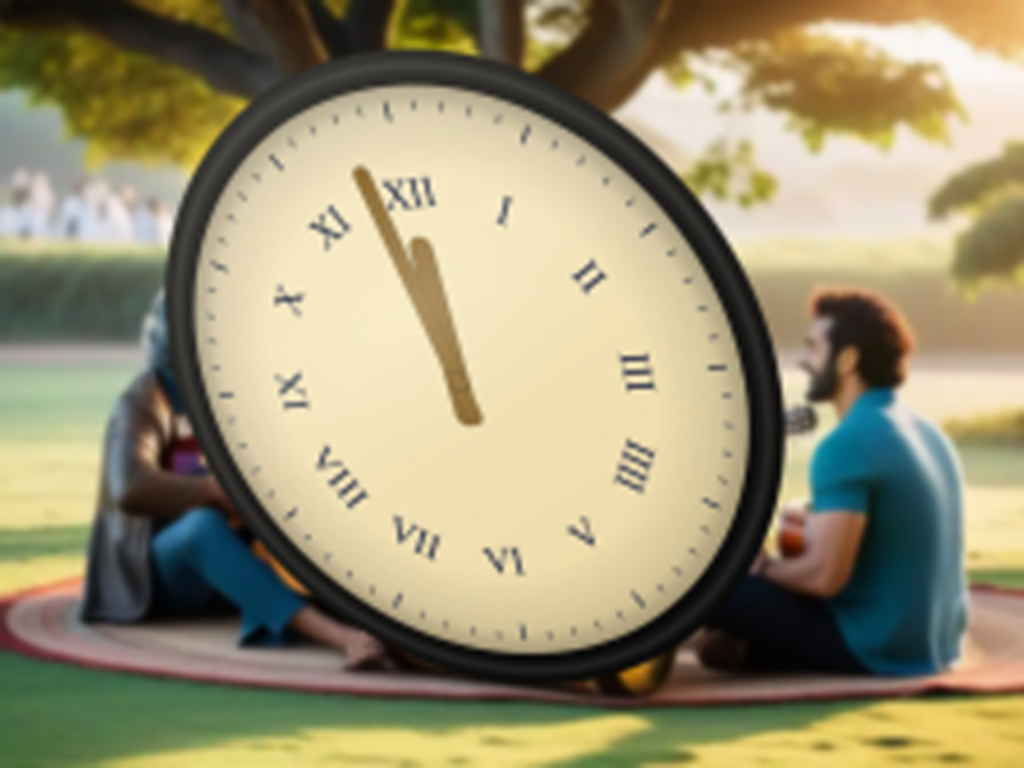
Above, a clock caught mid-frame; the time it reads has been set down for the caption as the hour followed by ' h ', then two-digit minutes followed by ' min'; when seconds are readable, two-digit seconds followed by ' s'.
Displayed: 11 h 58 min
